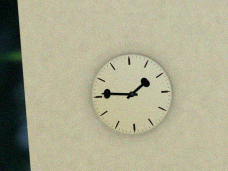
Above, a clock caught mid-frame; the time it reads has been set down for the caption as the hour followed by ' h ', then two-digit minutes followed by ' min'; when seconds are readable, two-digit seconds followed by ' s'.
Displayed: 1 h 46 min
